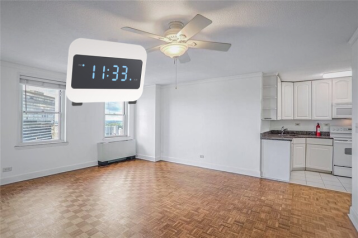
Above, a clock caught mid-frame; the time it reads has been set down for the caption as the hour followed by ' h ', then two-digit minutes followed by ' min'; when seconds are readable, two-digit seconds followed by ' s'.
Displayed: 11 h 33 min
